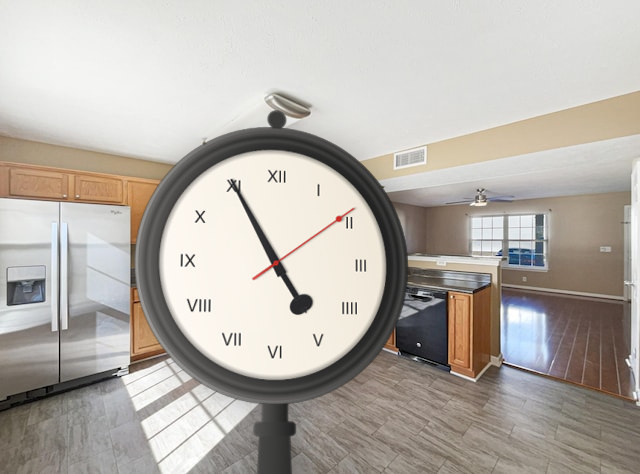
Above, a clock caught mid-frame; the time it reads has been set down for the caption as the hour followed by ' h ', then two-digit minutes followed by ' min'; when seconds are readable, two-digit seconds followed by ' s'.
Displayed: 4 h 55 min 09 s
